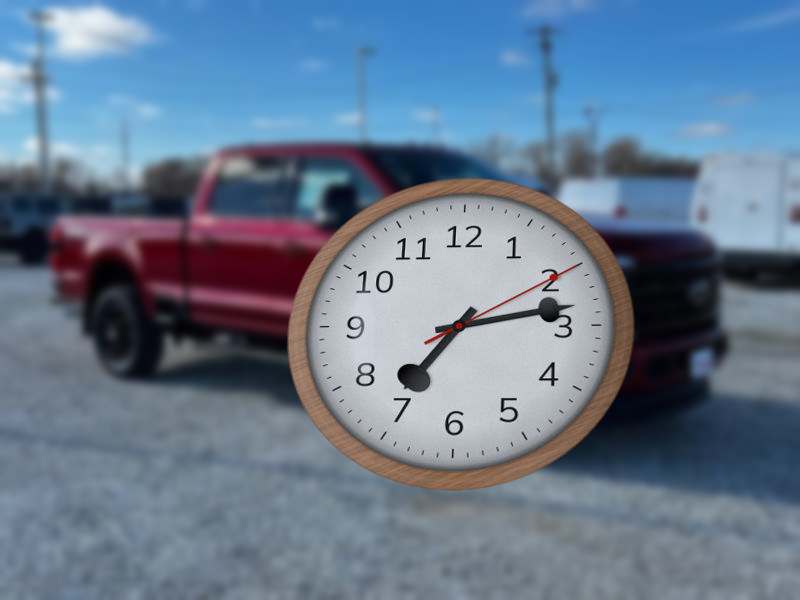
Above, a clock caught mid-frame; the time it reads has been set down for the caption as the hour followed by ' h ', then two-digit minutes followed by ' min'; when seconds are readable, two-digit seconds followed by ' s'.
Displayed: 7 h 13 min 10 s
